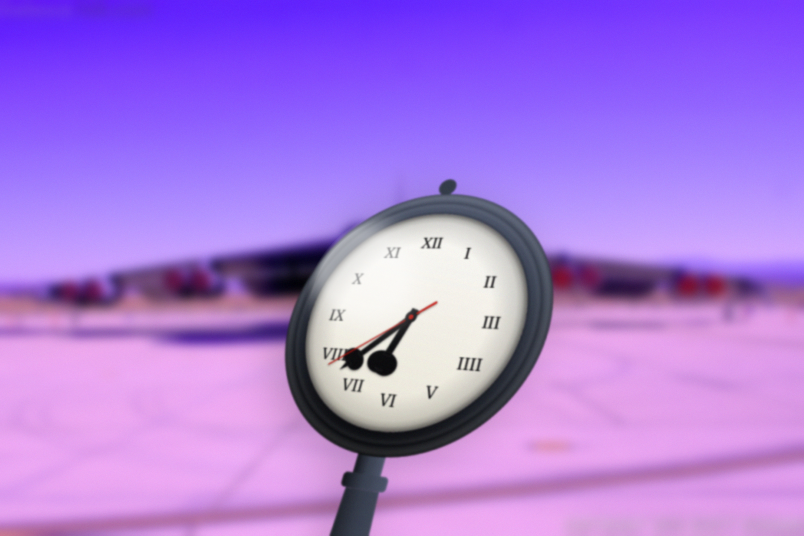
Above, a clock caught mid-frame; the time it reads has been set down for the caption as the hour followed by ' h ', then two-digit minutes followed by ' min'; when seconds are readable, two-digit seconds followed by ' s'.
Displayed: 6 h 37 min 39 s
